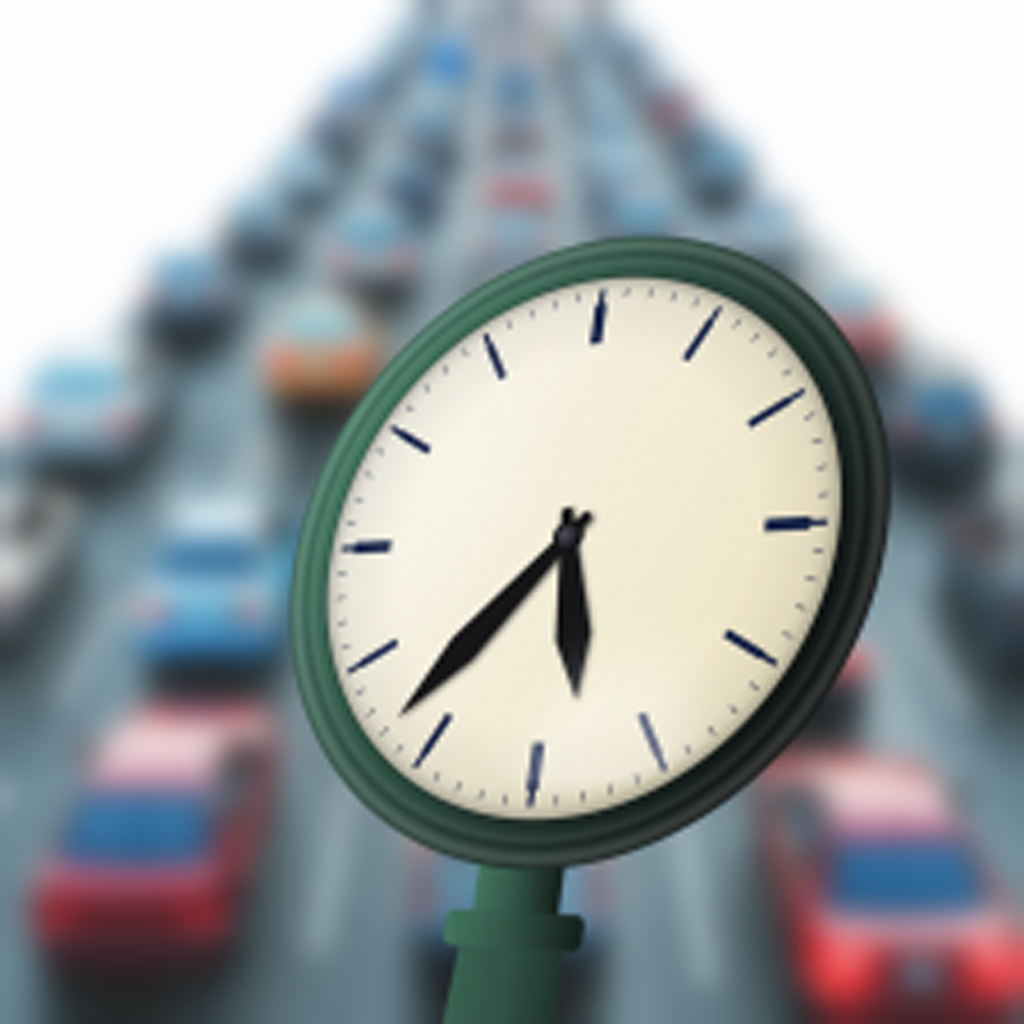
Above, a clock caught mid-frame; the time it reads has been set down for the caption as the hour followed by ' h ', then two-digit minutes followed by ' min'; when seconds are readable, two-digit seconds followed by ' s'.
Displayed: 5 h 37 min
